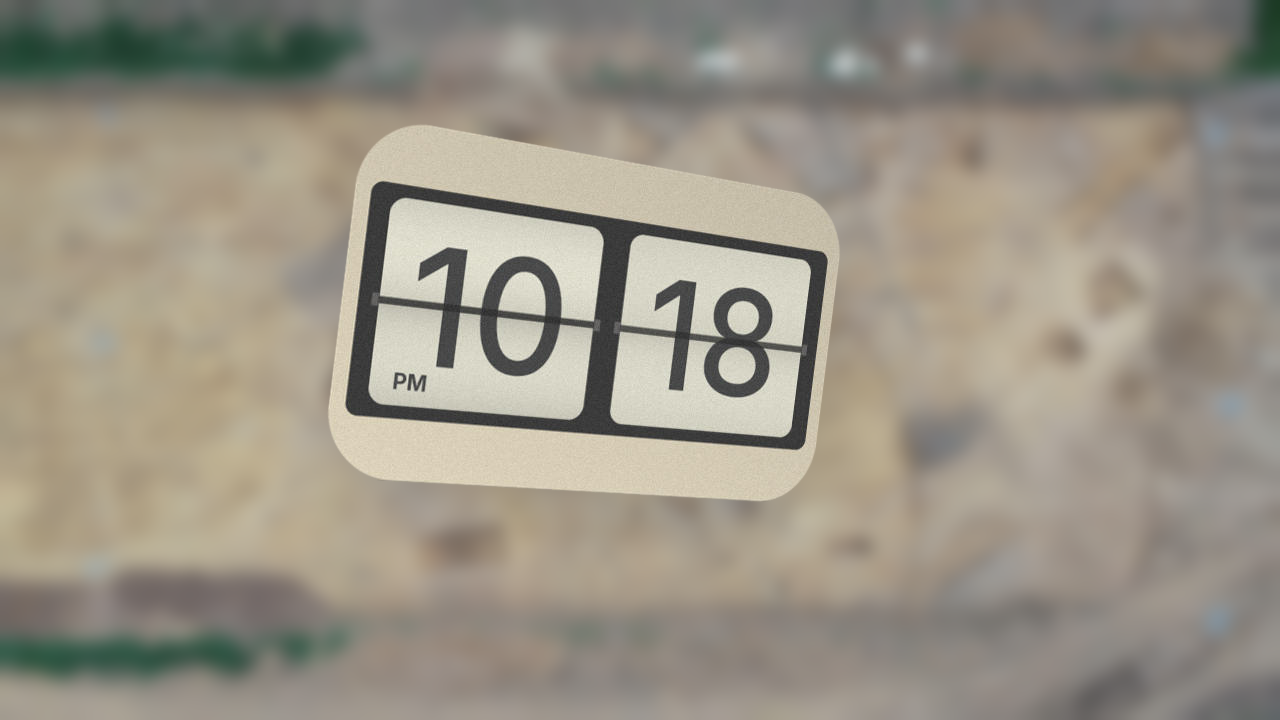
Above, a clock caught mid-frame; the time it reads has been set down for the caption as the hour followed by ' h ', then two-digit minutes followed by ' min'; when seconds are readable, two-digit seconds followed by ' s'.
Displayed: 10 h 18 min
